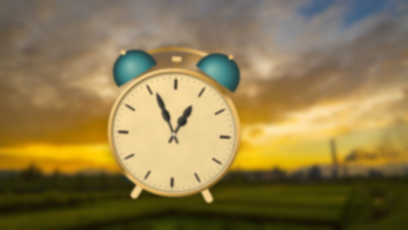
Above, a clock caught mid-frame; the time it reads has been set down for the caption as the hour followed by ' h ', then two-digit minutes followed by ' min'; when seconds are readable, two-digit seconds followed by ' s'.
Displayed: 12 h 56 min
